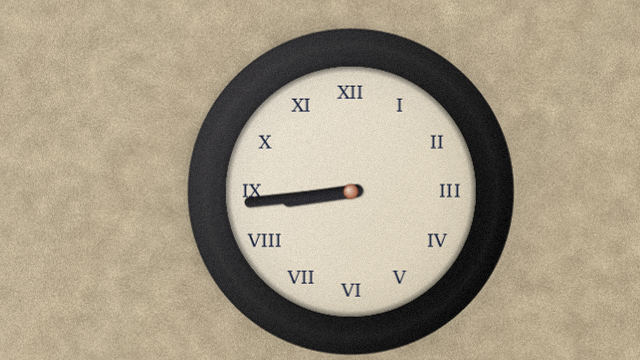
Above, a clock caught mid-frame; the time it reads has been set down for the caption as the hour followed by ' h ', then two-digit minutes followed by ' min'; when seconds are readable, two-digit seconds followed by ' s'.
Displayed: 8 h 44 min
